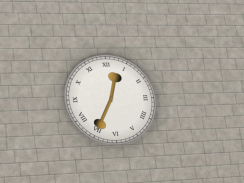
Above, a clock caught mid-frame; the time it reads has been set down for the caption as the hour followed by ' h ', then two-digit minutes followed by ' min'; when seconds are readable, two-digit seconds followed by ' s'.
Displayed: 12 h 35 min
